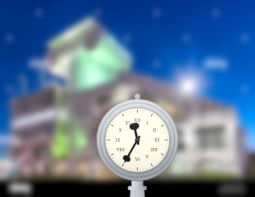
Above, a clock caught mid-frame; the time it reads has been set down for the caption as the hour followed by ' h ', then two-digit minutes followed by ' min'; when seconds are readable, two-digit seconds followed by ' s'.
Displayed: 11 h 35 min
